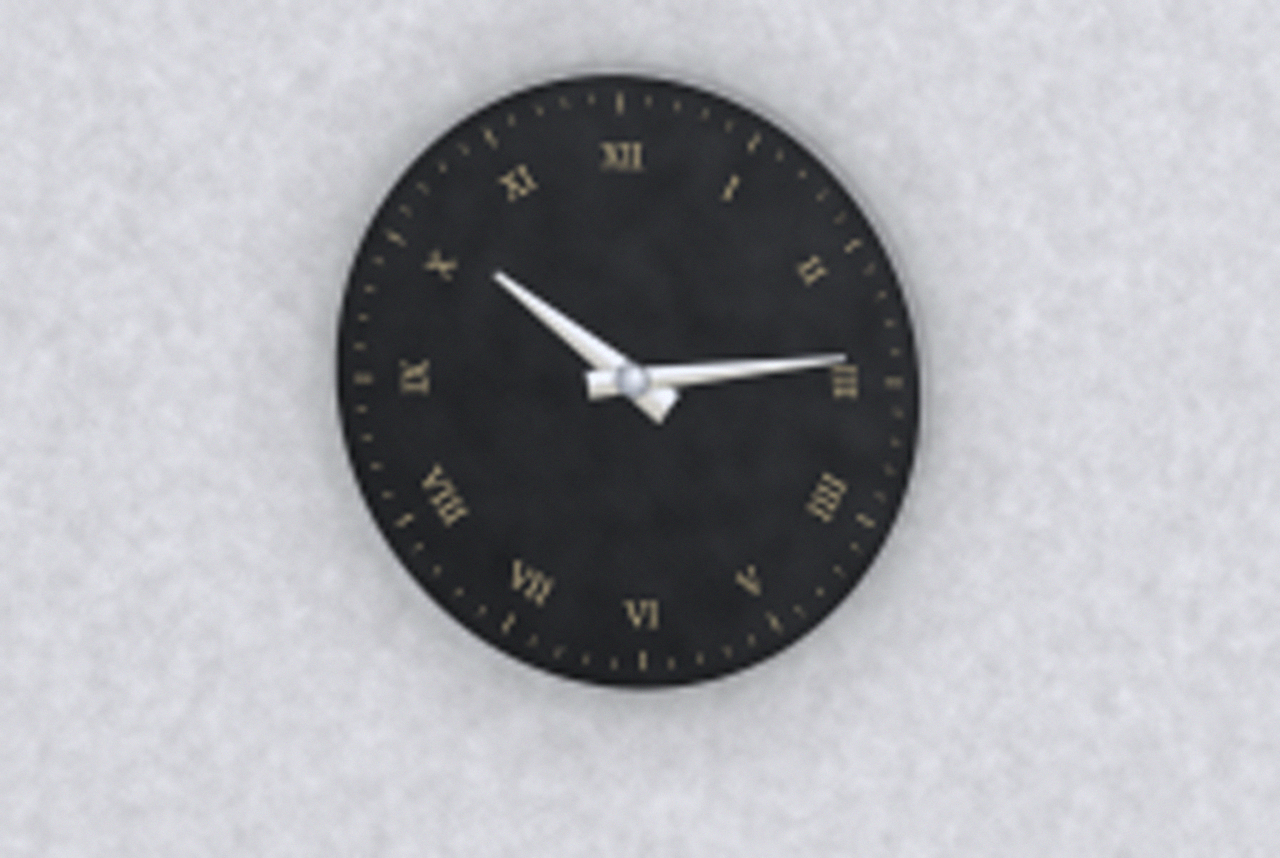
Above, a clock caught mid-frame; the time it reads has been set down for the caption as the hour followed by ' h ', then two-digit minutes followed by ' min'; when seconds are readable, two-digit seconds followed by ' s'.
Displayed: 10 h 14 min
